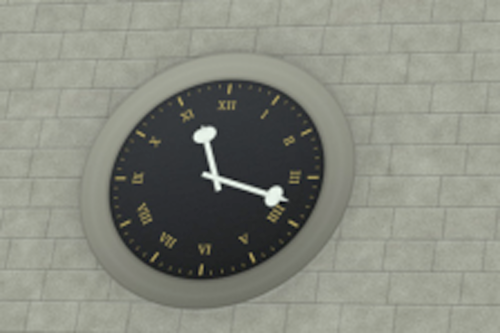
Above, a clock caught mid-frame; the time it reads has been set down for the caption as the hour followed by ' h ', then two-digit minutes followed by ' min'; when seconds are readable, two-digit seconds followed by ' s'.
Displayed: 11 h 18 min
